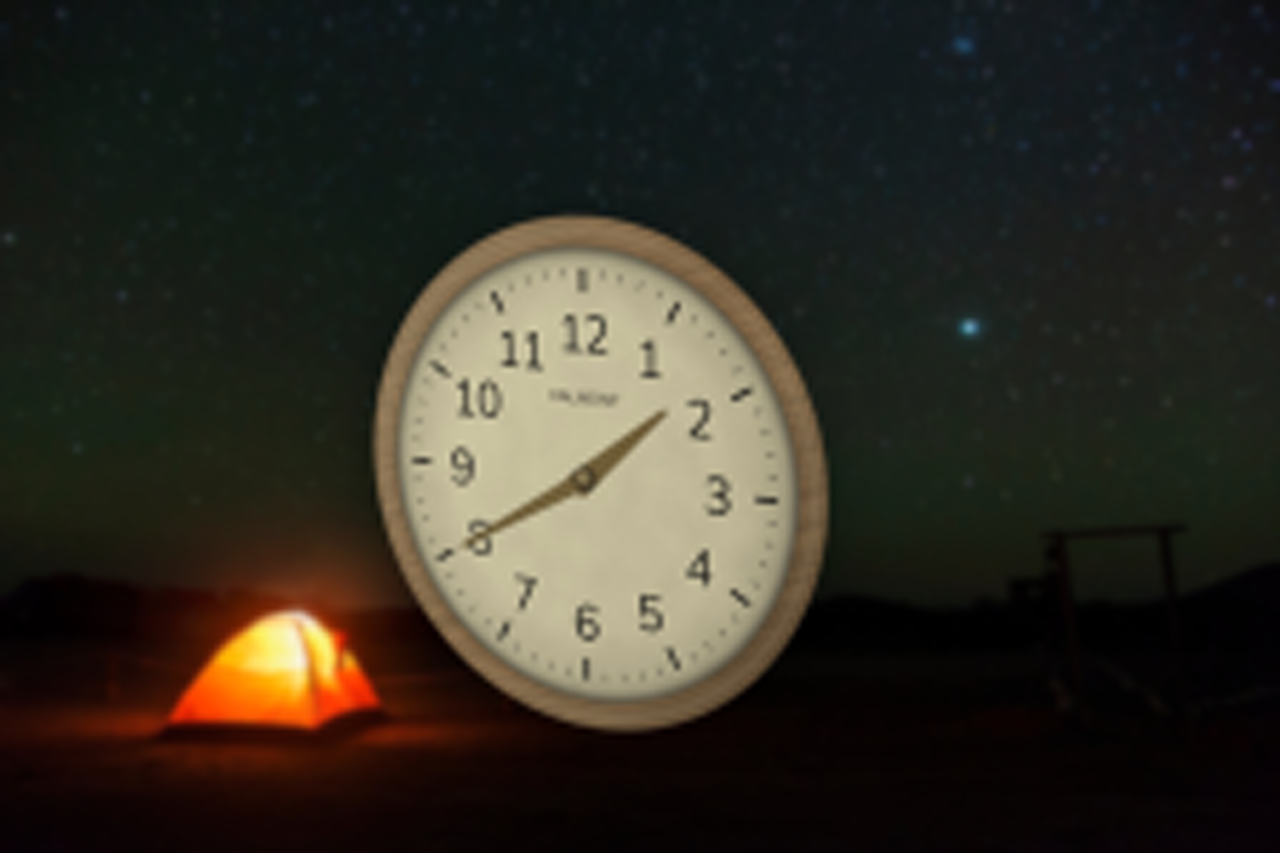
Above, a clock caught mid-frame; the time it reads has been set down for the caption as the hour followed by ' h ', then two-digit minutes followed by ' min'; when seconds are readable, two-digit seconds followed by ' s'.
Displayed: 1 h 40 min
